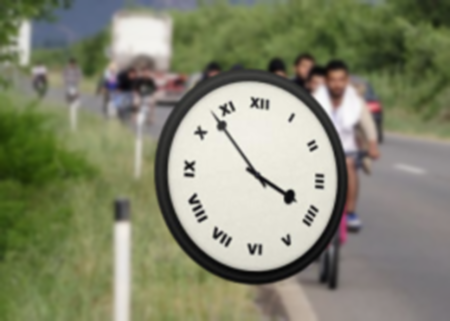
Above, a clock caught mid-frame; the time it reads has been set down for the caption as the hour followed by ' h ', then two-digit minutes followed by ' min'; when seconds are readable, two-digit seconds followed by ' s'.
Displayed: 3 h 53 min
